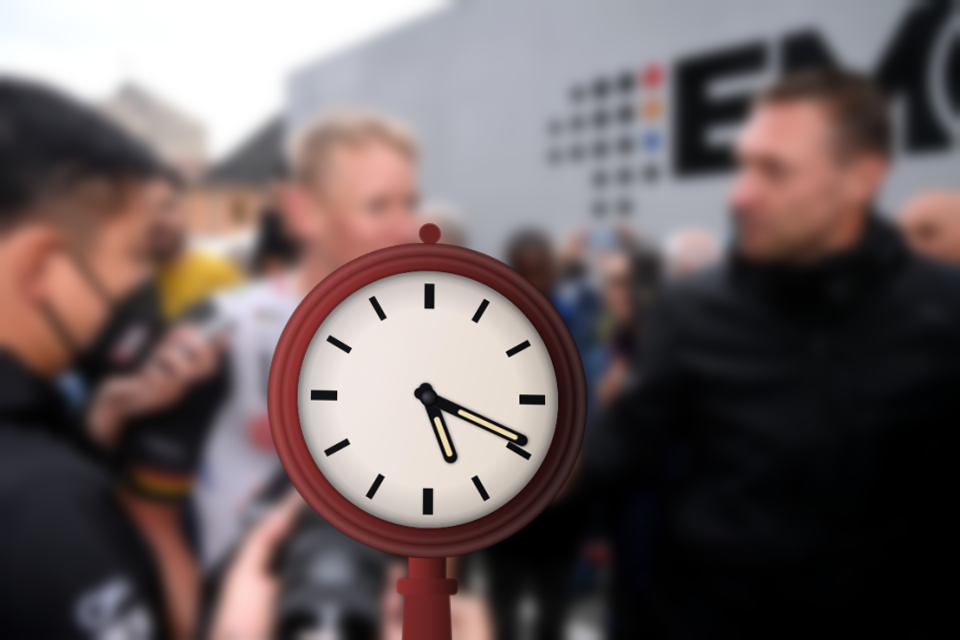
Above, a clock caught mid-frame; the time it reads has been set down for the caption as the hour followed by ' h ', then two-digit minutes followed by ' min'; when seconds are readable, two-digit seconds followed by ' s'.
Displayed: 5 h 19 min
